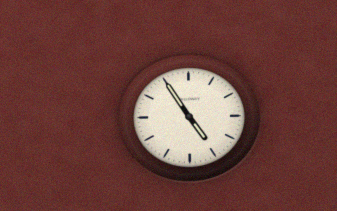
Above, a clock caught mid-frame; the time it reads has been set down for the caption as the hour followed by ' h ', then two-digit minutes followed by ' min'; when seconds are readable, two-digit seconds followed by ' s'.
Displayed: 4 h 55 min
